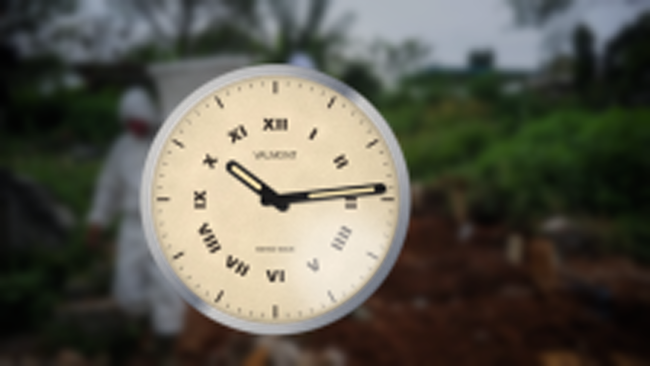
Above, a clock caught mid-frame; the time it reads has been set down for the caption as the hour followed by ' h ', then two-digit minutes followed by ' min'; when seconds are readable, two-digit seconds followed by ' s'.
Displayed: 10 h 14 min
